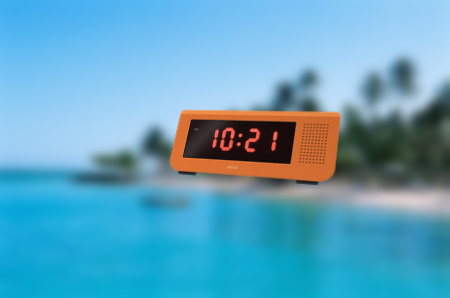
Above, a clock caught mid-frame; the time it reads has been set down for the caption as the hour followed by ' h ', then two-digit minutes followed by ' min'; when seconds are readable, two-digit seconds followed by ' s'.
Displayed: 10 h 21 min
